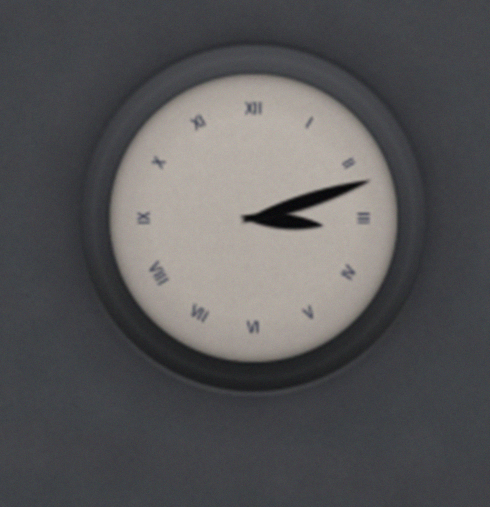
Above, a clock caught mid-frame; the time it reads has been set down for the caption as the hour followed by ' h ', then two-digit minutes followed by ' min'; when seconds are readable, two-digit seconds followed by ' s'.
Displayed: 3 h 12 min
